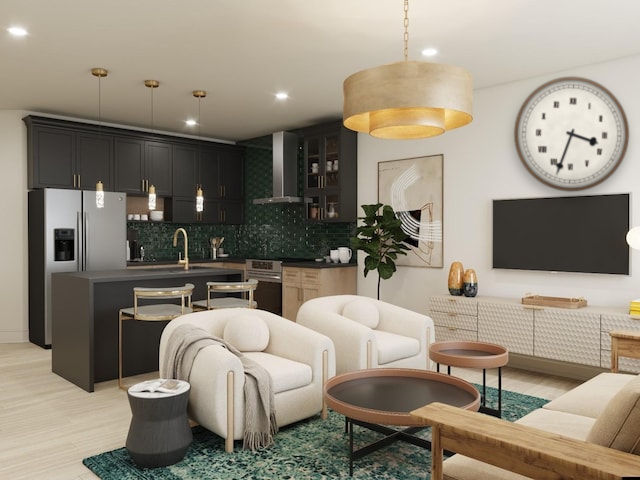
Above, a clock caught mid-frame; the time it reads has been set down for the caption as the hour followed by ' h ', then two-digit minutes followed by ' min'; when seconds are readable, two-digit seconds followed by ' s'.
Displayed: 3 h 33 min
